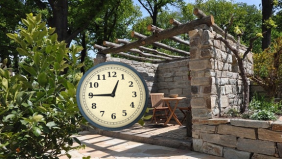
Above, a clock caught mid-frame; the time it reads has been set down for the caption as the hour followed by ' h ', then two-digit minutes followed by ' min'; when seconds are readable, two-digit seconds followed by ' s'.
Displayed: 12 h 45 min
